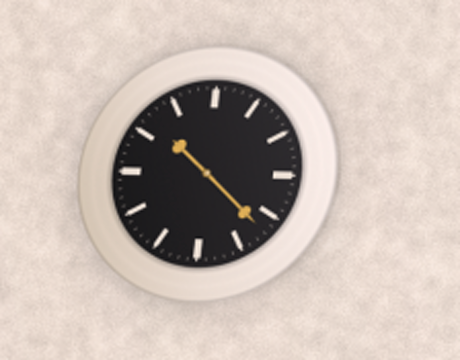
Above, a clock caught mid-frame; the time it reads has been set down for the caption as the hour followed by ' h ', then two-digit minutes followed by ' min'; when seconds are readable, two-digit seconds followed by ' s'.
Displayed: 10 h 22 min
